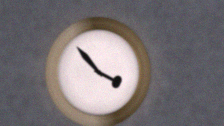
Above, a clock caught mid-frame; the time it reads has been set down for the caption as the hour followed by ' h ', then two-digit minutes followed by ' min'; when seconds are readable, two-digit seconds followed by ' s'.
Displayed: 3 h 53 min
